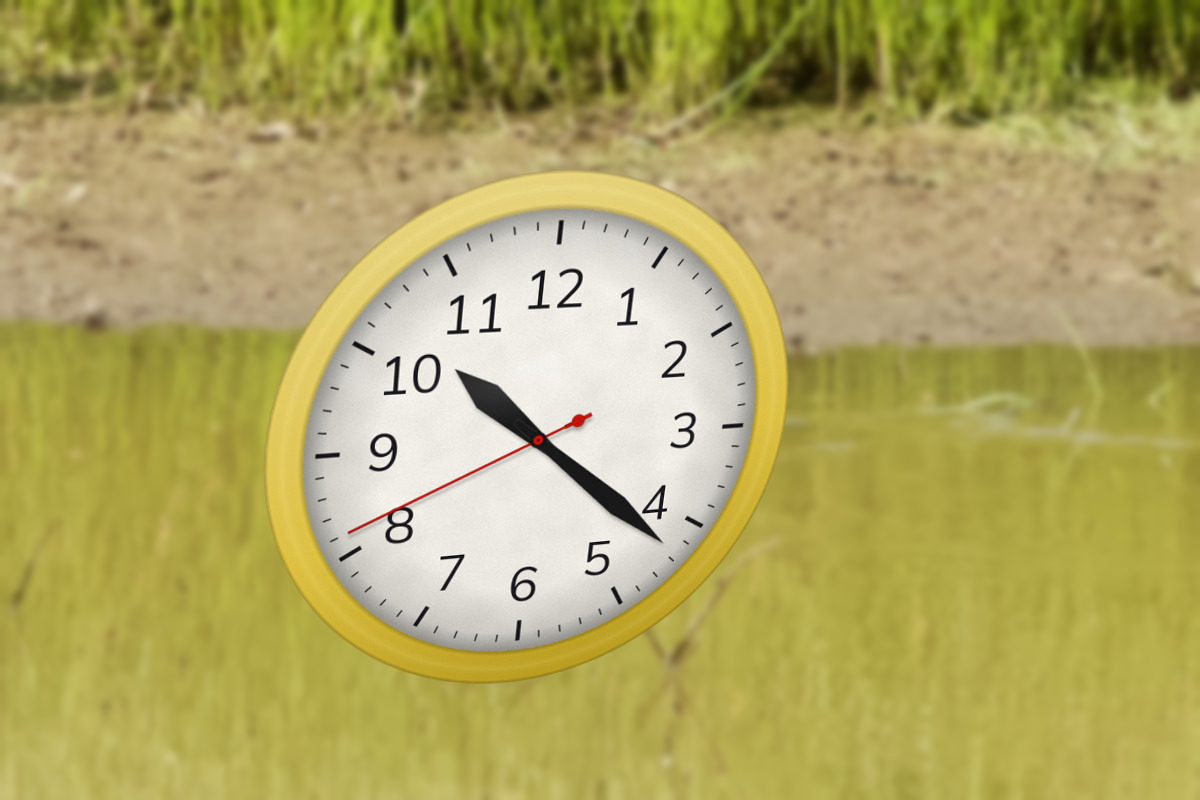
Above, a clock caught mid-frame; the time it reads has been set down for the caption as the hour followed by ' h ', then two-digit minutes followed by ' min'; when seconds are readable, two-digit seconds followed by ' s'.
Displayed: 10 h 21 min 41 s
